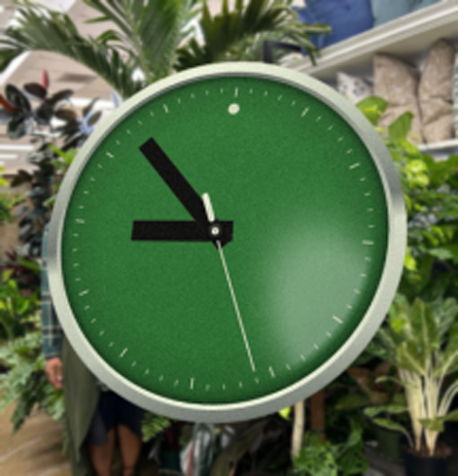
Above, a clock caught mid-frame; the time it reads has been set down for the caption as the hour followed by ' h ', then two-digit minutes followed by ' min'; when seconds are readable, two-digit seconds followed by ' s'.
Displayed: 8 h 52 min 26 s
